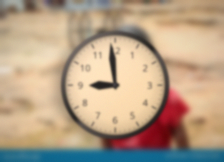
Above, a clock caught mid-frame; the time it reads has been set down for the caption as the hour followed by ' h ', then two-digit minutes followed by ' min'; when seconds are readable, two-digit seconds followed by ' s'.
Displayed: 8 h 59 min
